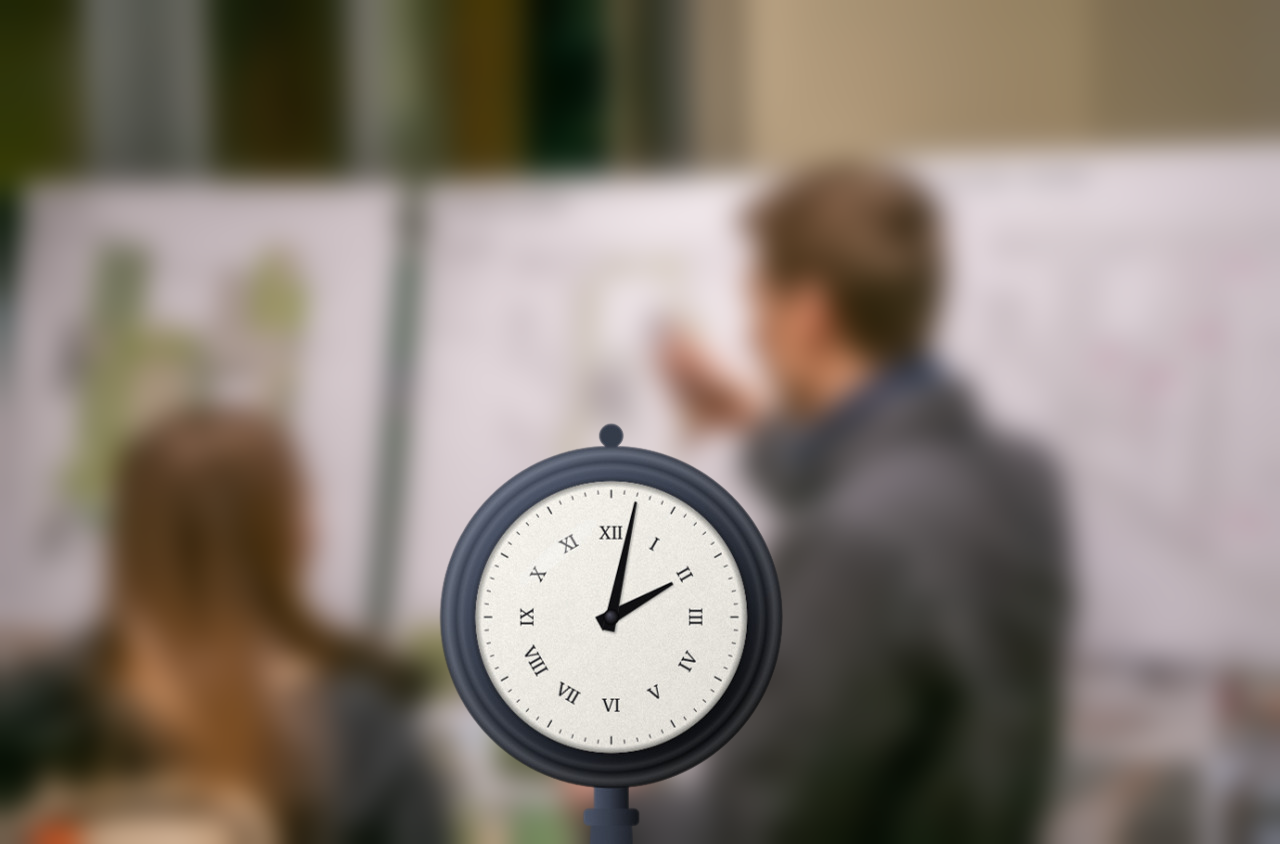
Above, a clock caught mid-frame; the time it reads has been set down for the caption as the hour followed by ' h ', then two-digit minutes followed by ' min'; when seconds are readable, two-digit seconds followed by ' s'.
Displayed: 2 h 02 min
